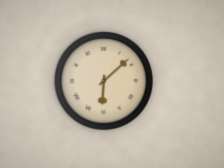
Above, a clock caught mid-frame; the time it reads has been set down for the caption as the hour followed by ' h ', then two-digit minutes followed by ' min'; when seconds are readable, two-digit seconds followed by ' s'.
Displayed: 6 h 08 min
